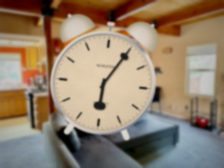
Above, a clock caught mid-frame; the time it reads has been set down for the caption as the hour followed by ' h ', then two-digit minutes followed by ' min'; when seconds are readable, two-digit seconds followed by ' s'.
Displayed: 6 h 05 min
